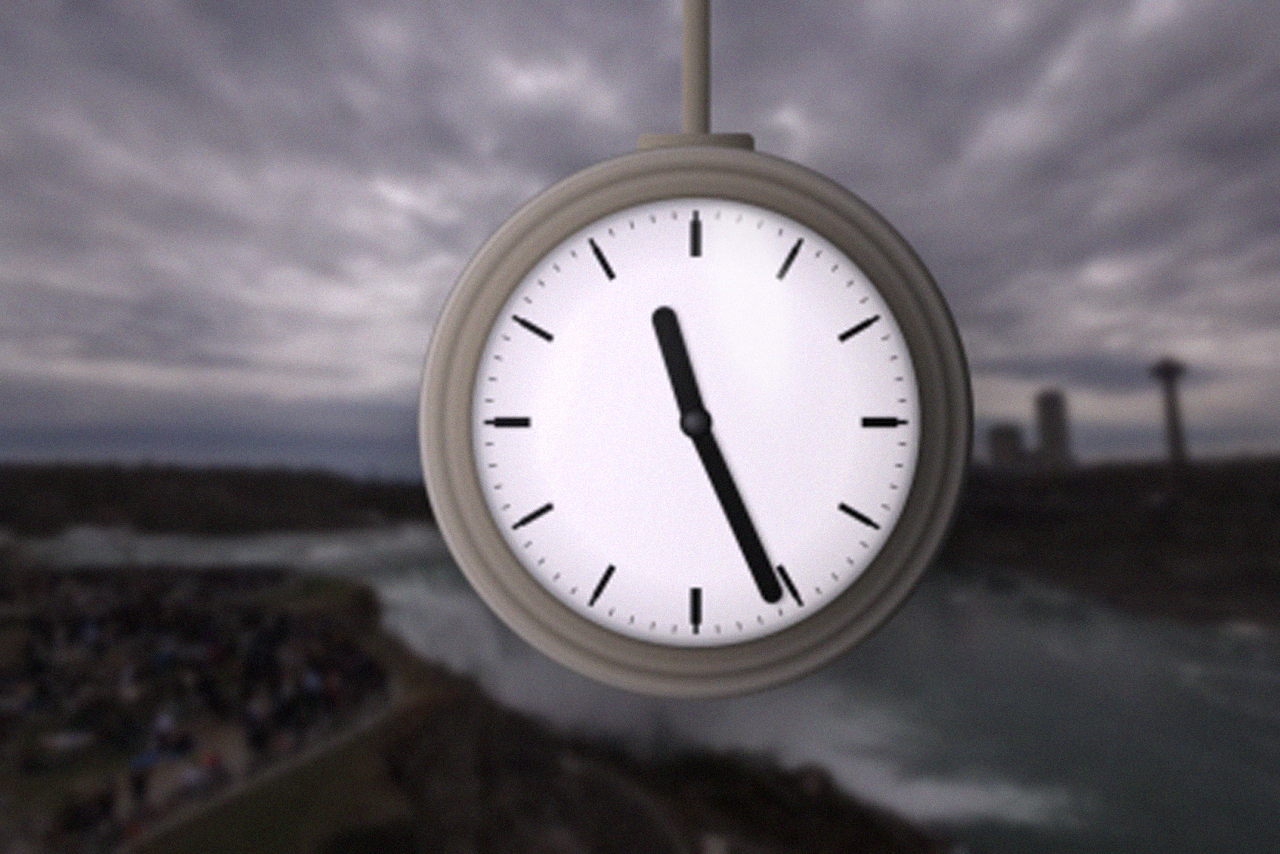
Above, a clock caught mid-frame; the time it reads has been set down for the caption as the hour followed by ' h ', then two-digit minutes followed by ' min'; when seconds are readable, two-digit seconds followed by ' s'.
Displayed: 11 h 26 min
